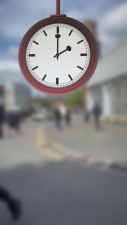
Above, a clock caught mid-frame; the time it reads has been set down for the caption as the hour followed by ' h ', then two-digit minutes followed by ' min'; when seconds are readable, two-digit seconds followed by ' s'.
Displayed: 2 h 00 min
